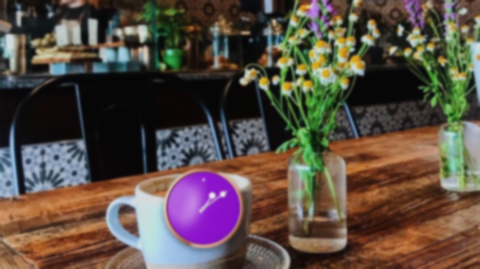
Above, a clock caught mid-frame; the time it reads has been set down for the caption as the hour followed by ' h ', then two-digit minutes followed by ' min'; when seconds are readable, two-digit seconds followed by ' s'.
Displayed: 1 h 09 min
